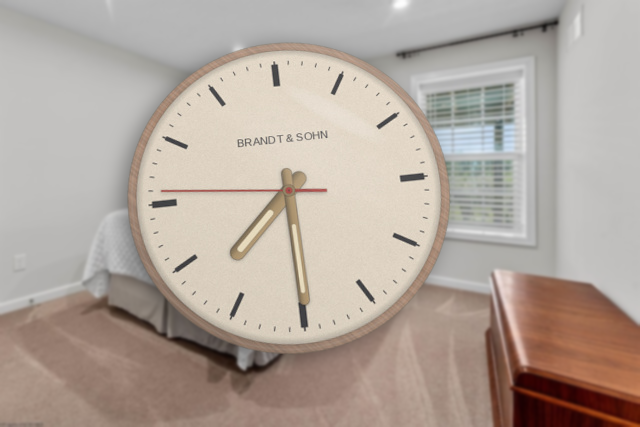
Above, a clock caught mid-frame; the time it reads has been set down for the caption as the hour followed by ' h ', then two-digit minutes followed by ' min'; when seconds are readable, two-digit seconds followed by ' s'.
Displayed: 7 h 29 min 46 s
